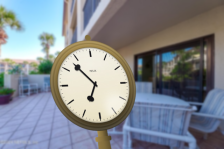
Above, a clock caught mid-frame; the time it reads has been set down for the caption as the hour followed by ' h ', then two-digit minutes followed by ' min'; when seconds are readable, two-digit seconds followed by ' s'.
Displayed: 6 h 53 min
